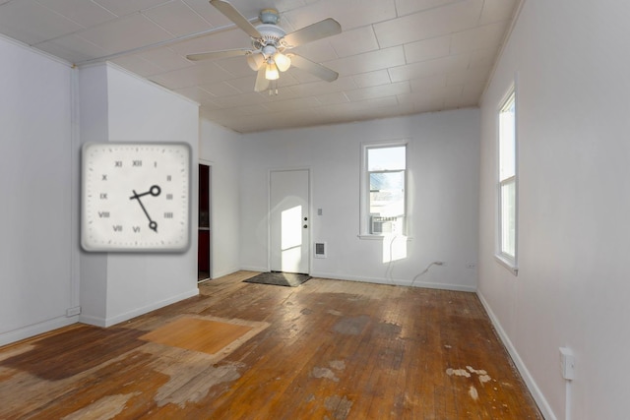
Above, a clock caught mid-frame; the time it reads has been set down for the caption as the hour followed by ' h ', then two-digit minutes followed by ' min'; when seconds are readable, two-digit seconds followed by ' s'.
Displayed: 2 h 25 min
